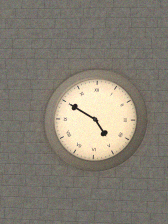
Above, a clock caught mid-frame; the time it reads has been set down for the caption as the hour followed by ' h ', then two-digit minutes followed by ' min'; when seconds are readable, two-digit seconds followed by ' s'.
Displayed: 4 h 50 min
